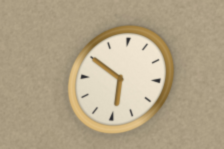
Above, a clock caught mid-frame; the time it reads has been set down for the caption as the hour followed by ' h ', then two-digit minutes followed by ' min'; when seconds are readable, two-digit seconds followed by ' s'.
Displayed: 5 h 50 min
